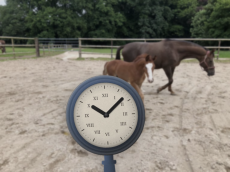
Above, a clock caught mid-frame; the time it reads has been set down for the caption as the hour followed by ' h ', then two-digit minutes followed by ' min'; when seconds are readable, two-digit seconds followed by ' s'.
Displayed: 10 h 08 min
